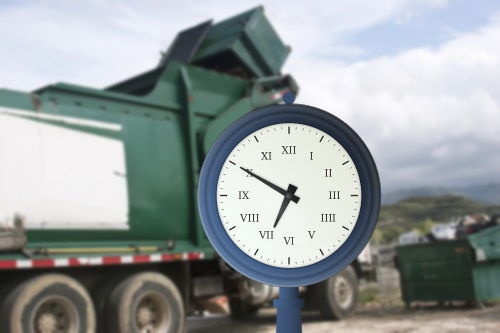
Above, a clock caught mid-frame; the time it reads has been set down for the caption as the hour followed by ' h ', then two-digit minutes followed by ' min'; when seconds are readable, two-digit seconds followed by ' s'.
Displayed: 6 h 50 min
